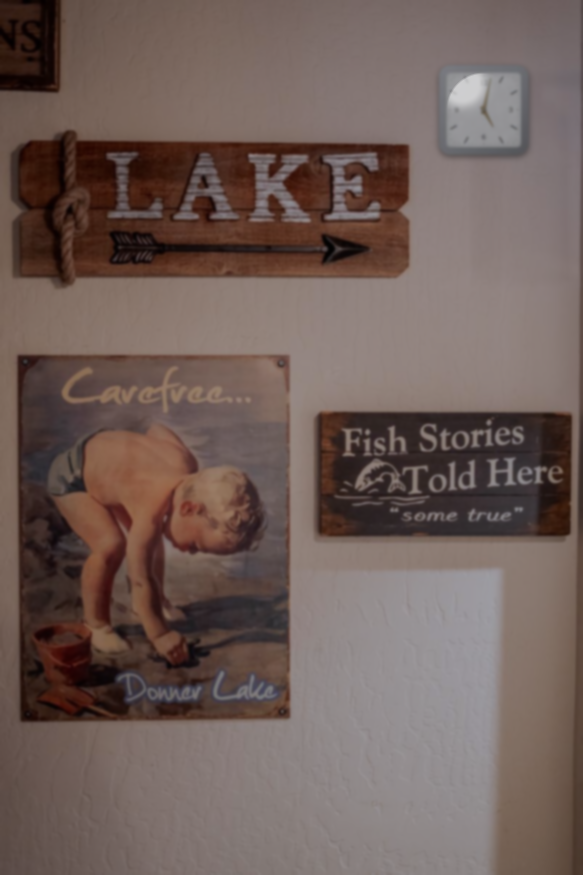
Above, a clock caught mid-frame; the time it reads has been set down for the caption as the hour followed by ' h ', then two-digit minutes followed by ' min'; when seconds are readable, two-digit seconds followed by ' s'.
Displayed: 5 h 02 min
